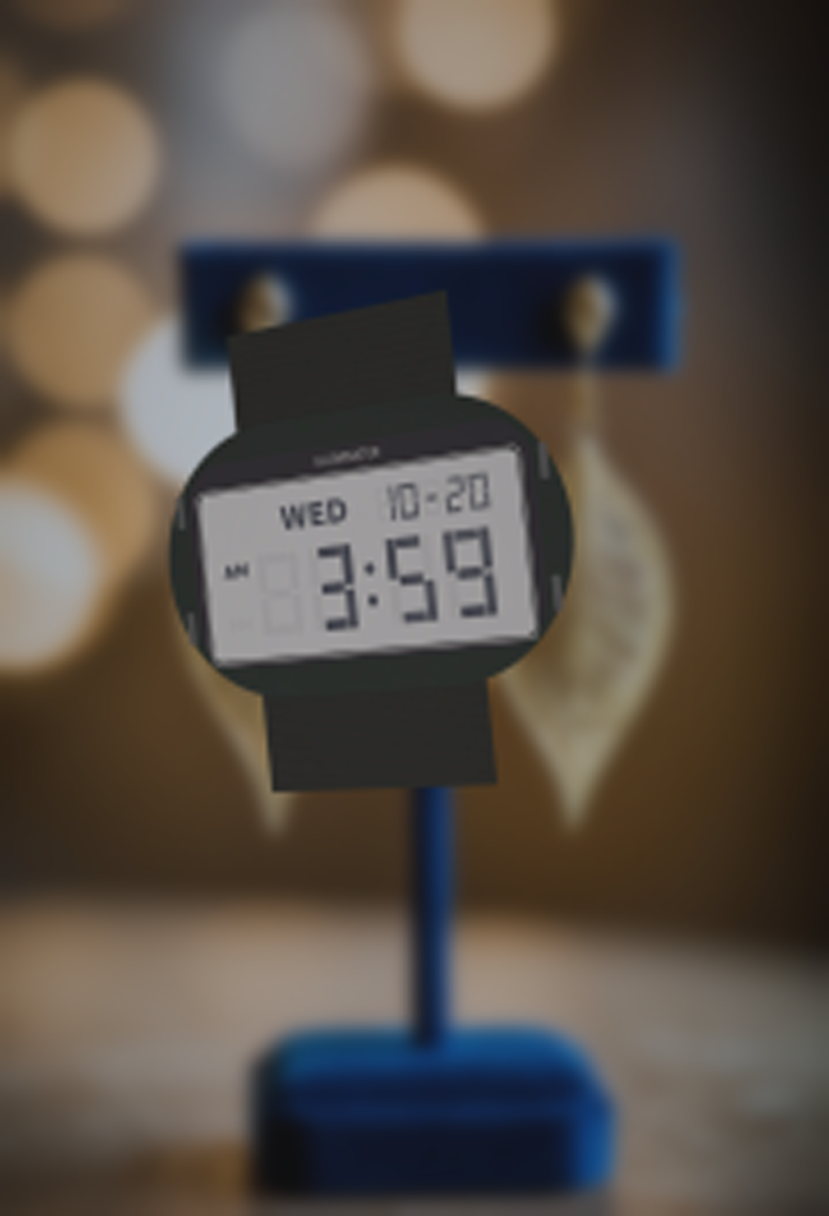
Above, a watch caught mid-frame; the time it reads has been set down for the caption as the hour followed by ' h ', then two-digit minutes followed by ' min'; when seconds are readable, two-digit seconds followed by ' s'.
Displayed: 3 h 59 min
